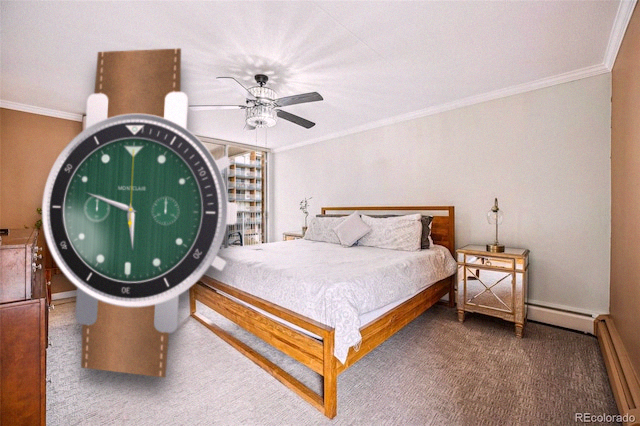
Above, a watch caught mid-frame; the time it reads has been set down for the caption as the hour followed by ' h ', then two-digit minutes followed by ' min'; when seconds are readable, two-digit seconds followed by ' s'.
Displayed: 5 h 48 min
